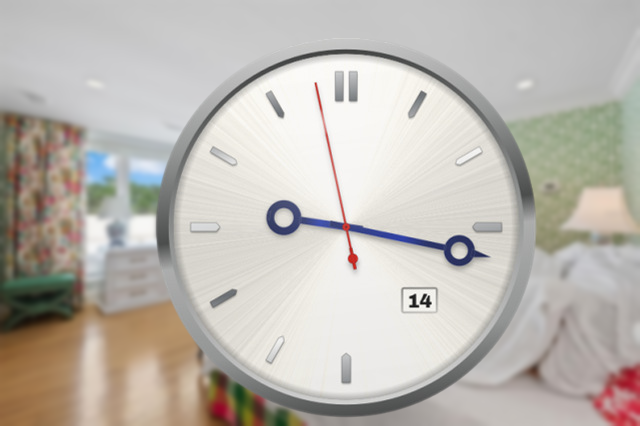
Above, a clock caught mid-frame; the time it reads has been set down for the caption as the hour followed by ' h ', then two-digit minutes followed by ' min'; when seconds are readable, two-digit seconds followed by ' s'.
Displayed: 9 h 16 min 58 s
